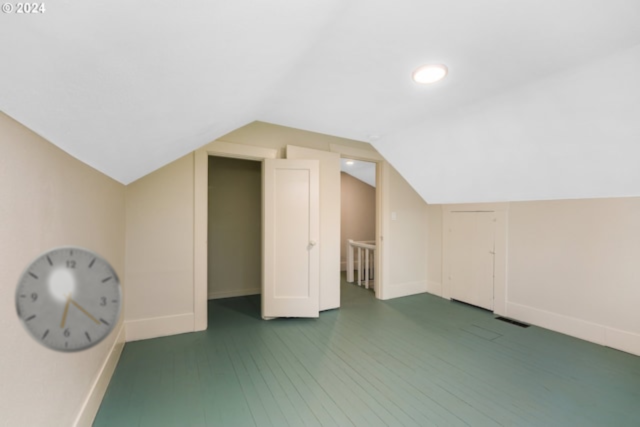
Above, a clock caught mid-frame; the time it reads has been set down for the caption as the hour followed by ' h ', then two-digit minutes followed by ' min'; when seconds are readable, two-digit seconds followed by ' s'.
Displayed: 6 h 21 min
